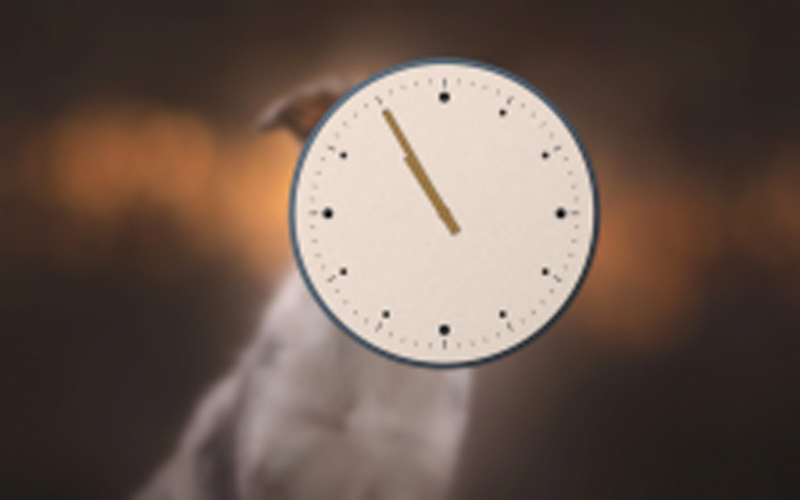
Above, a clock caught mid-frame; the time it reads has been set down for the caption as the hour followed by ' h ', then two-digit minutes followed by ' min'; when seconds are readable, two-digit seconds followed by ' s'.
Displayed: 10 h 55 min
